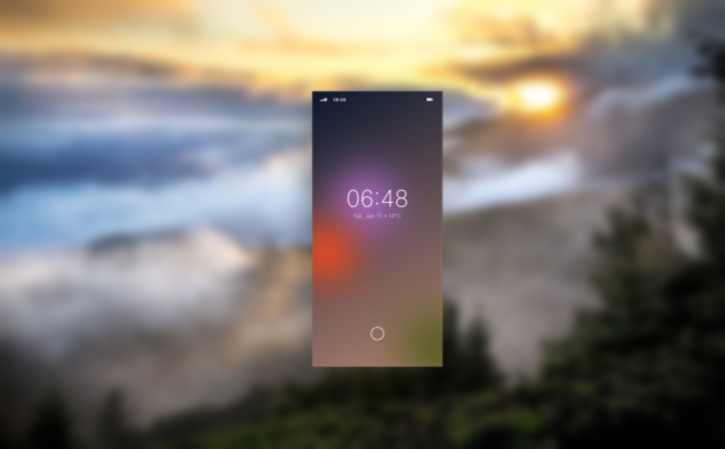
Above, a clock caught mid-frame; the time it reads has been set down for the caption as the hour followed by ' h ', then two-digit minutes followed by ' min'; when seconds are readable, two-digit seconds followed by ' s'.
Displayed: 6 h 48 min
